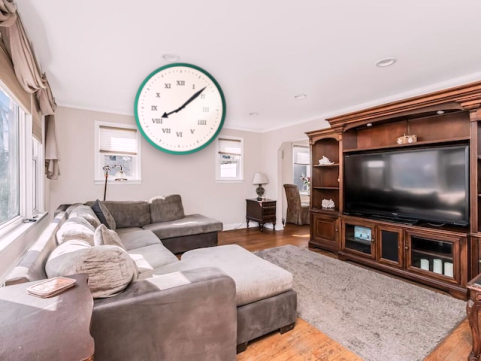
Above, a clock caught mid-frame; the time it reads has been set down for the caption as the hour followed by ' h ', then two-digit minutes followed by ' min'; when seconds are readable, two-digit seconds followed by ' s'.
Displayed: 8 h 08 min
